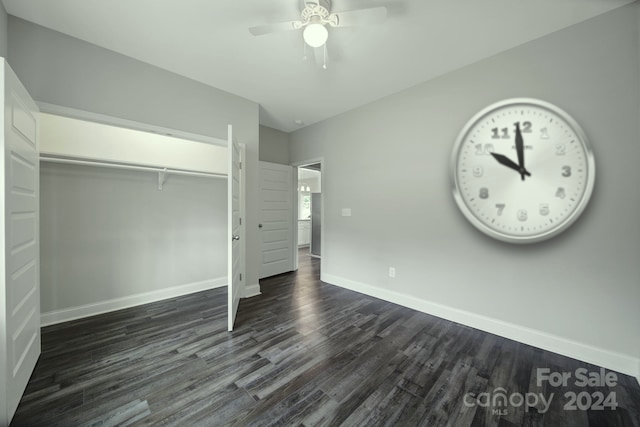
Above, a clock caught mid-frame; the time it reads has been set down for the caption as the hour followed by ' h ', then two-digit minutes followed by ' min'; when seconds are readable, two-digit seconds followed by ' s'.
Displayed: 9 h 59 min
